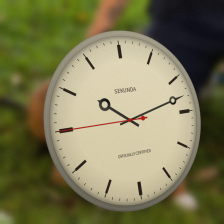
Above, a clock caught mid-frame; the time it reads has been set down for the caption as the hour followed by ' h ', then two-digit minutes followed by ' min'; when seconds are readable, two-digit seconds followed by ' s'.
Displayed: 10 h 12 min 45 s
